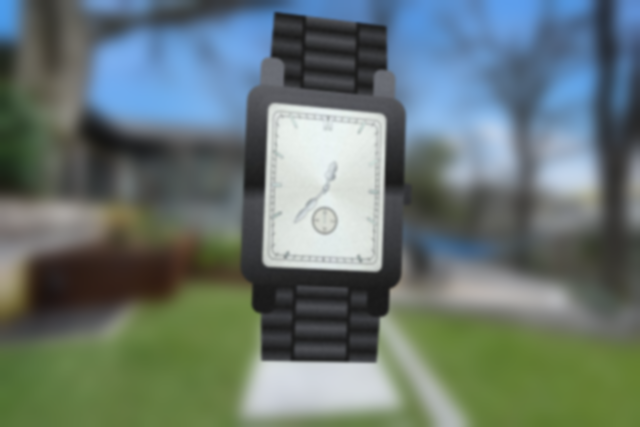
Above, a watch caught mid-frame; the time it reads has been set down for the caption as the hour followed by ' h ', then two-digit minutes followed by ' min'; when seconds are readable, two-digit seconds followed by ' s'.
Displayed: 12 h 37 min
